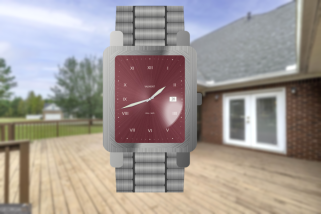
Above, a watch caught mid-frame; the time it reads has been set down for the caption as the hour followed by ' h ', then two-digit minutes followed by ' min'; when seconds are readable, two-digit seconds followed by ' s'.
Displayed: 1 h 42 min
